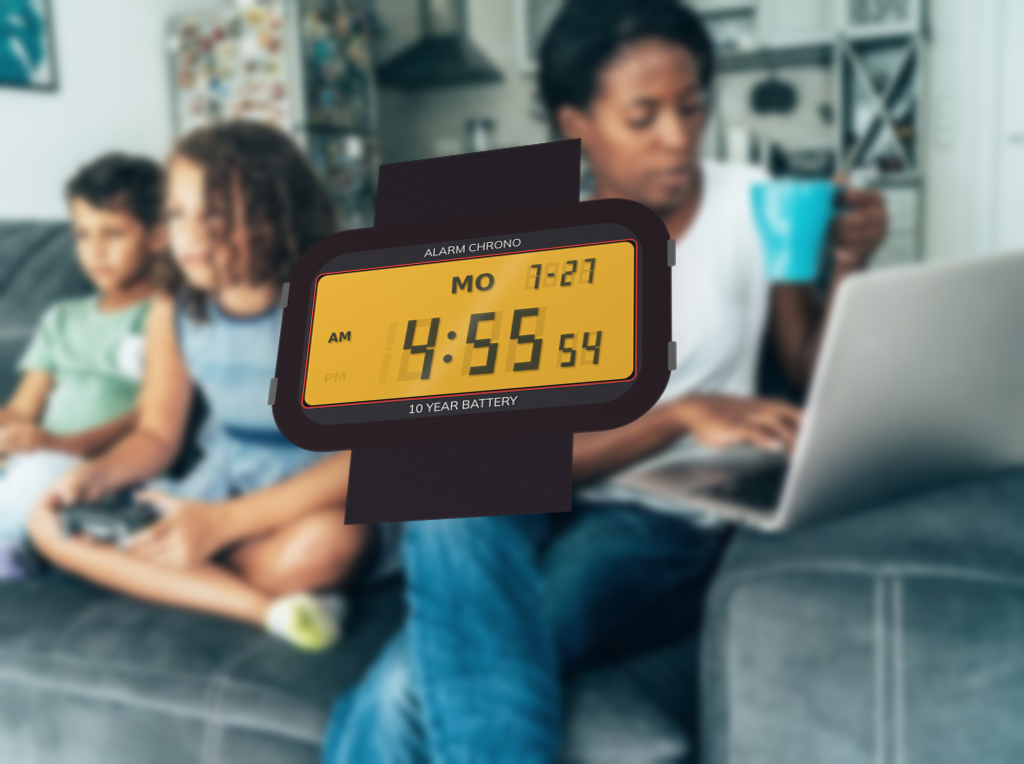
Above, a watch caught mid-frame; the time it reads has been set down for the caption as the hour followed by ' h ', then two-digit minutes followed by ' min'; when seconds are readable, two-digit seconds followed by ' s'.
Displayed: 4 h 55 min 54 s
